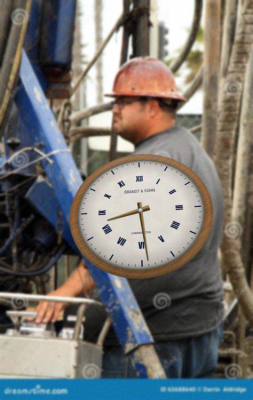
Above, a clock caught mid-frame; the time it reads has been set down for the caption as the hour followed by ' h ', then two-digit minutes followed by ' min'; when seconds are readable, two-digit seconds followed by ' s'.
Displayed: 8 h 29 min
